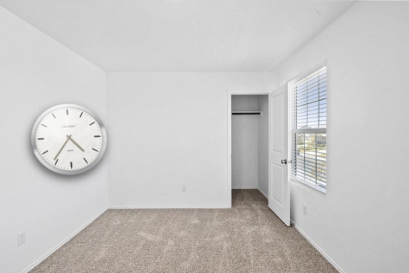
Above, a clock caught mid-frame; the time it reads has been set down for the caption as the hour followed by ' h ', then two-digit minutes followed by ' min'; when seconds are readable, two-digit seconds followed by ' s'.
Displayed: 4 h 36 min
